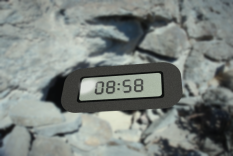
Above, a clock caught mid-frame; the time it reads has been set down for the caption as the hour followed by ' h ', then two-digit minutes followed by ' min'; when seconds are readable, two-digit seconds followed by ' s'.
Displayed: 8 h 58 min
